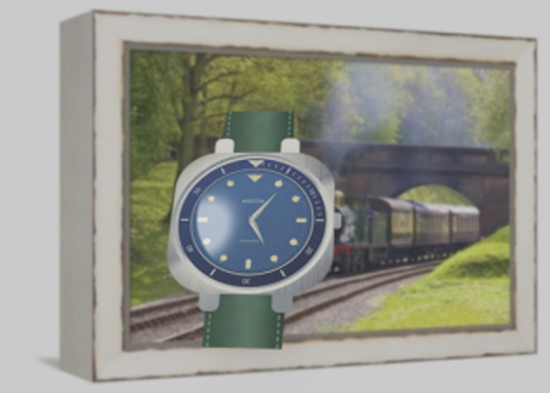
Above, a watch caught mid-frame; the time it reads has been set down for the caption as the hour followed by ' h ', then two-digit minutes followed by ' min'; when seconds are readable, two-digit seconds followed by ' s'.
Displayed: 5 h 06 min
